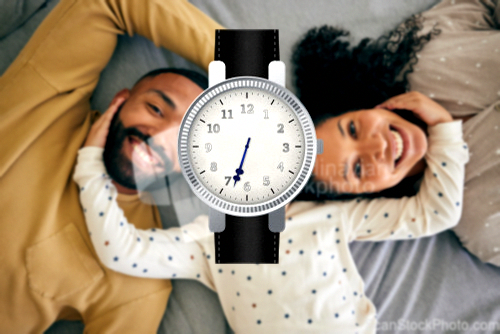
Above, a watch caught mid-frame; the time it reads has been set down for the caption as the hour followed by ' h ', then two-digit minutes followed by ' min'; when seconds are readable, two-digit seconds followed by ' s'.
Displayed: 6 h 33 min
